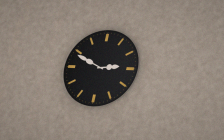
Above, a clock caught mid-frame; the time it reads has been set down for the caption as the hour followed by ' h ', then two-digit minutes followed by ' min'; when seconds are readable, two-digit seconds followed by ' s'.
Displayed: 2 h 49 min
